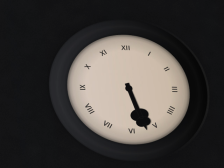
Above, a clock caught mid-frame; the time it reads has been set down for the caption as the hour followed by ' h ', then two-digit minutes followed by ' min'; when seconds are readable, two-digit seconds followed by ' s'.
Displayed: 5 h 27 min
